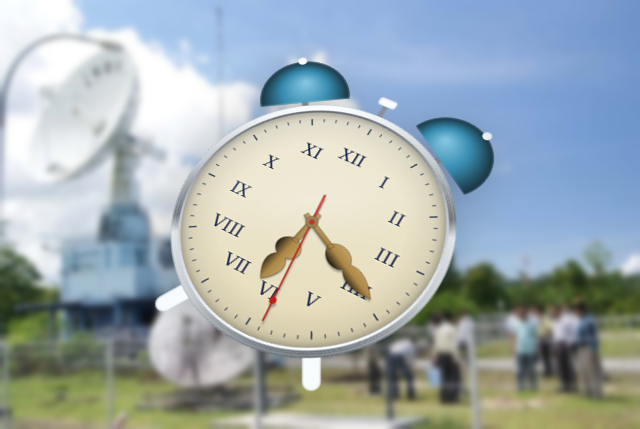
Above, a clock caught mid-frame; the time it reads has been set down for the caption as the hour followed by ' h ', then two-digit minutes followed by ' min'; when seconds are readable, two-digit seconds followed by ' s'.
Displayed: 6 h 19 min 29 s
